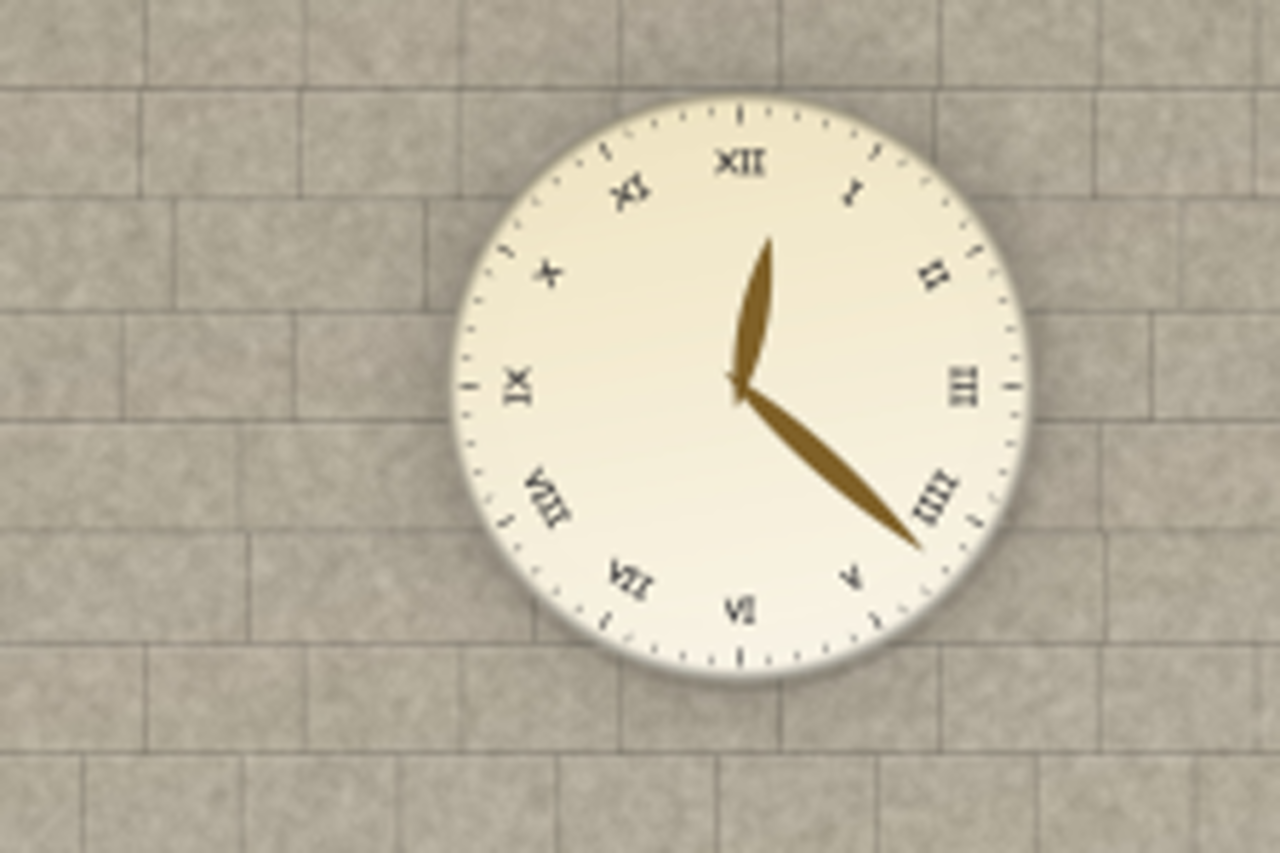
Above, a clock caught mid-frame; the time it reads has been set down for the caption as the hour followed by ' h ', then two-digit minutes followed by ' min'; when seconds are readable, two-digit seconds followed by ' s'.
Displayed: 12 h 22 min
